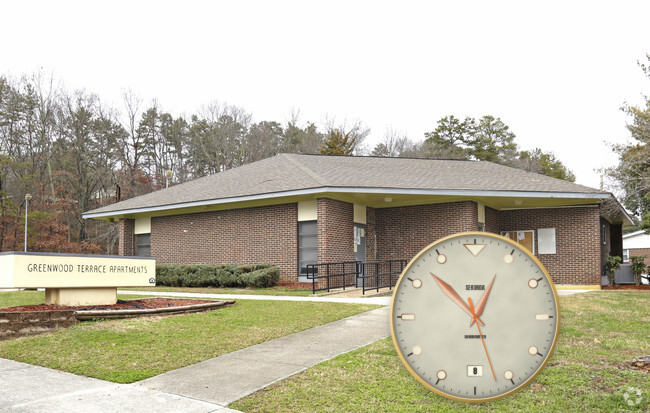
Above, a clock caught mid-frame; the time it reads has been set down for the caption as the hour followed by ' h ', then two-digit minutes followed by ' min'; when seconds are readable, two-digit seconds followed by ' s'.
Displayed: 12 h 52 min 27 s
